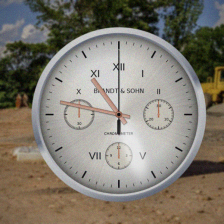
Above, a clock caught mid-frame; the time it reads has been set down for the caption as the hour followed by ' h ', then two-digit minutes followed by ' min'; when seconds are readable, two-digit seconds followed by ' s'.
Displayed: 10 h 47 min
